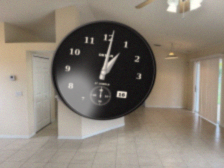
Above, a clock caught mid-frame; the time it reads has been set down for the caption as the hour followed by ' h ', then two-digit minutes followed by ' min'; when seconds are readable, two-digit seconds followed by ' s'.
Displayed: 1 h 01 min
